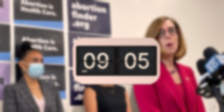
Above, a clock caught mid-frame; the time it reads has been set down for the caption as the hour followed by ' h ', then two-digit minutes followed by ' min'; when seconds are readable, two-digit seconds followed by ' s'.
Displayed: 9 h 05 min
